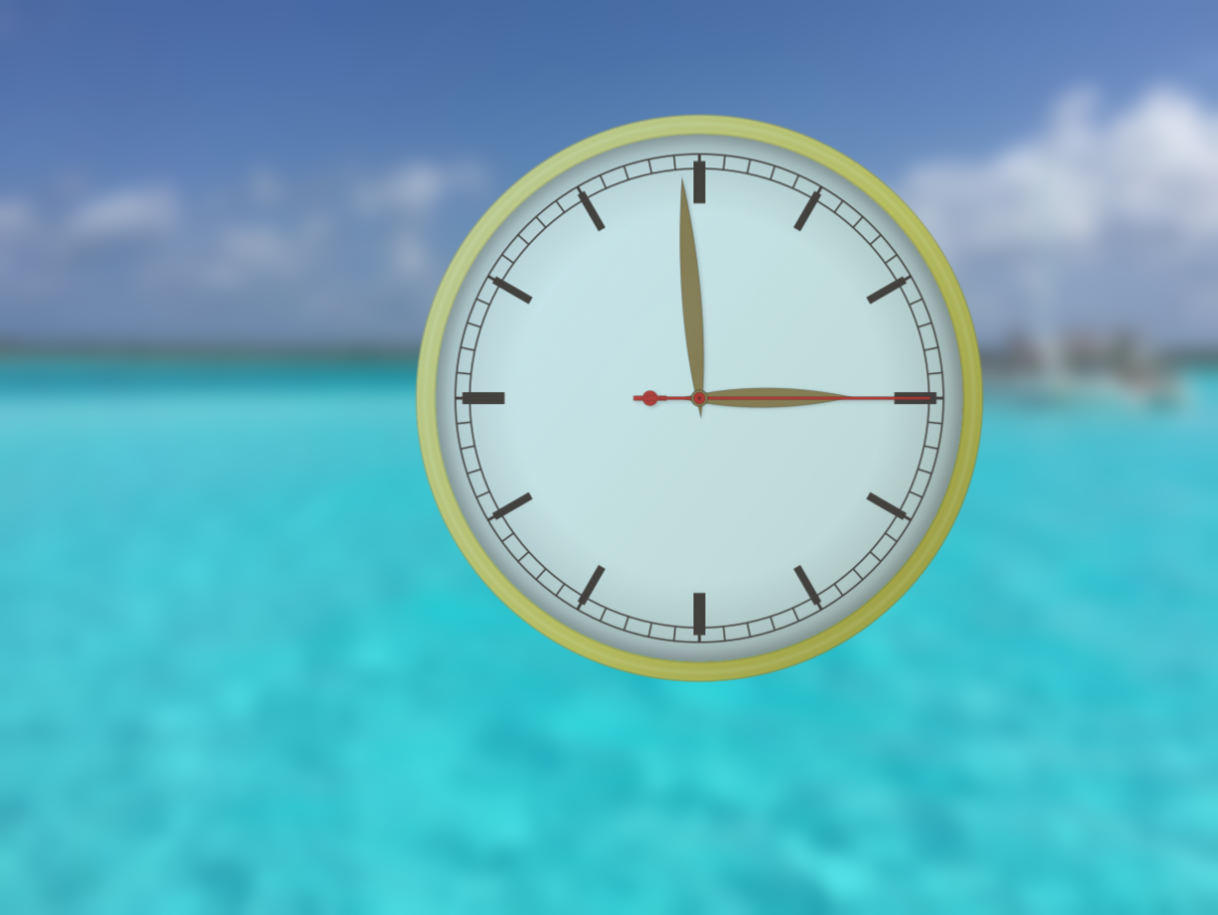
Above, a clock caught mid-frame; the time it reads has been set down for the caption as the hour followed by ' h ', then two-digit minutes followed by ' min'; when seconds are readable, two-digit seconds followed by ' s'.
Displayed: 2 h 59 min 15 s
